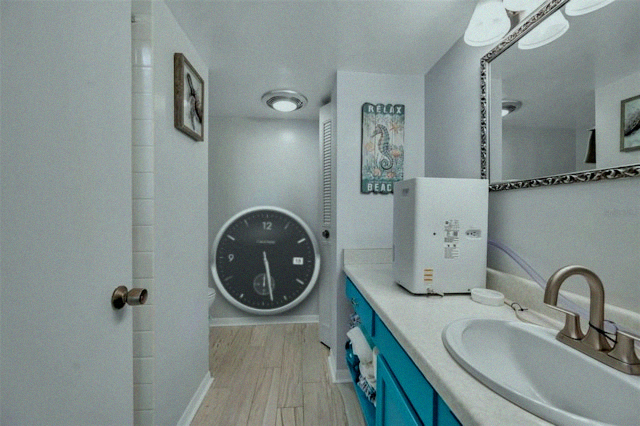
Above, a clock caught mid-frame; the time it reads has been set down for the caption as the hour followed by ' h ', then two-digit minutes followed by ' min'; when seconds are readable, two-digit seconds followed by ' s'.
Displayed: 5 h 28 min
